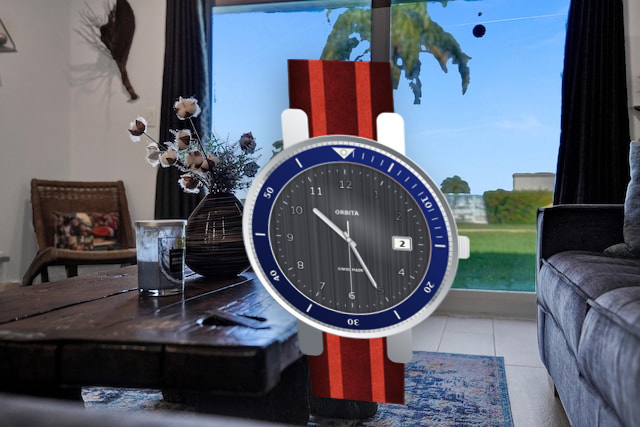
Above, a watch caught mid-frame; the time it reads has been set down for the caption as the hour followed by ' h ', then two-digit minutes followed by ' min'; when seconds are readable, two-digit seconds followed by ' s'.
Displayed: 10 h 25 min 30 s
